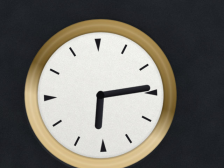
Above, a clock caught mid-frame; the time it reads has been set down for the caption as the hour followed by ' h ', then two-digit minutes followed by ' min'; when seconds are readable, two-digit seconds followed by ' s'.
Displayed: 6 h 14 min
